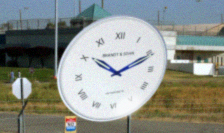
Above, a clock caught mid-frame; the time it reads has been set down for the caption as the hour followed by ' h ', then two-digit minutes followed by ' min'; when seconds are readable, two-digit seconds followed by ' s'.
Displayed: 10 h 11 min
